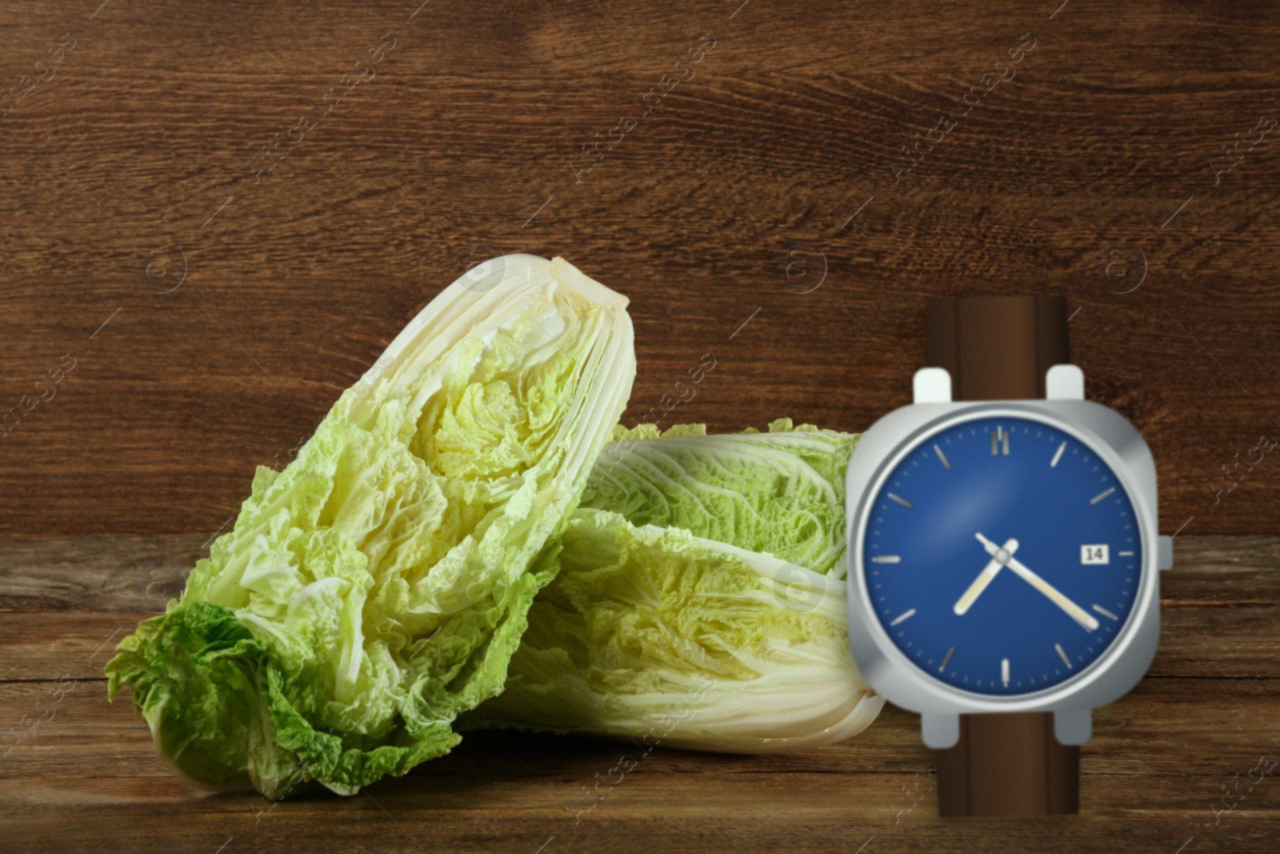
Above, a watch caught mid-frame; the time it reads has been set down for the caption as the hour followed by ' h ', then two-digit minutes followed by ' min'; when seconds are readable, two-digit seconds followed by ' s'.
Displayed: 7 h 21 min 22 s
